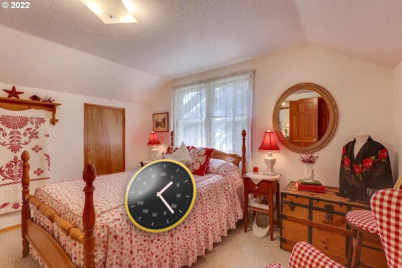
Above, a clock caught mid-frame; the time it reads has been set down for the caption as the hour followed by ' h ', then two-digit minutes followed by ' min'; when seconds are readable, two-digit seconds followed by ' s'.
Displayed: 1 h 22 min
